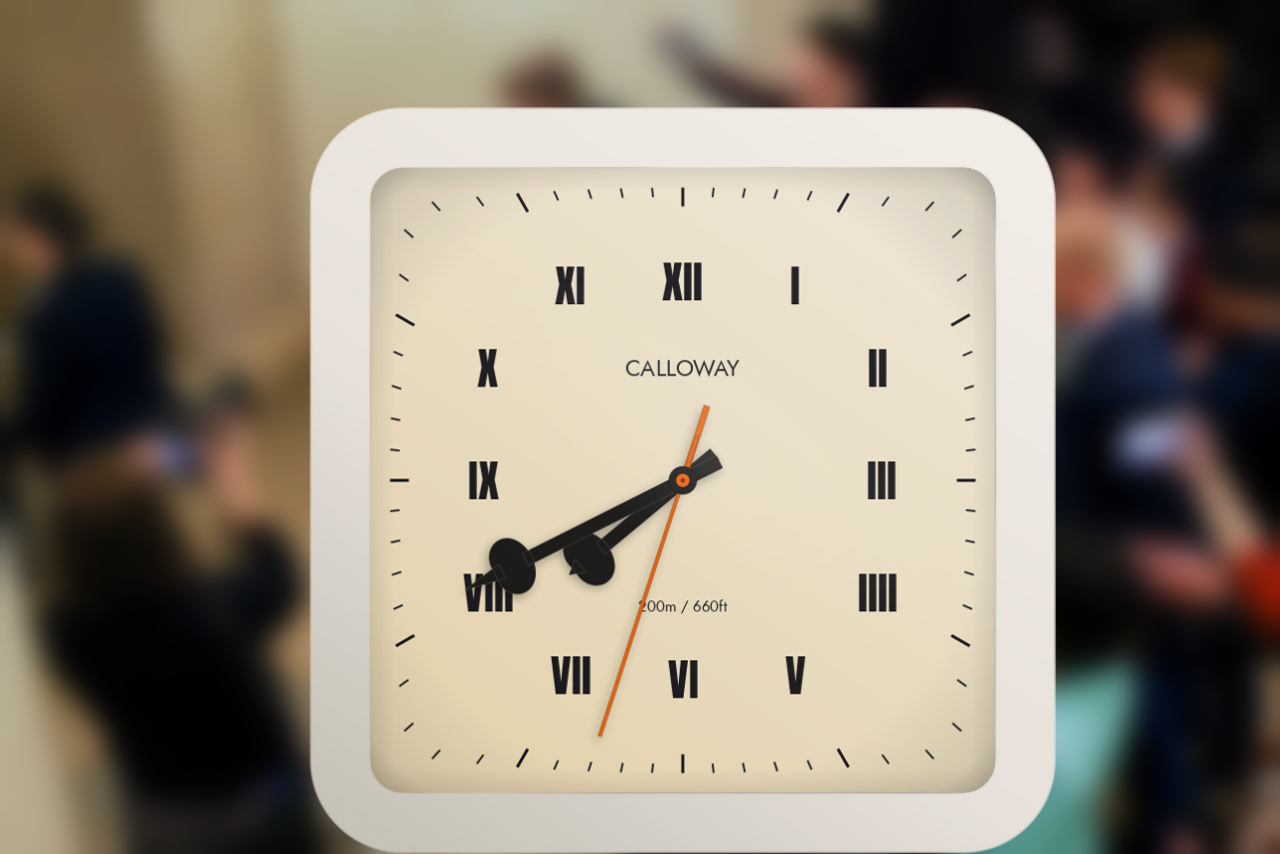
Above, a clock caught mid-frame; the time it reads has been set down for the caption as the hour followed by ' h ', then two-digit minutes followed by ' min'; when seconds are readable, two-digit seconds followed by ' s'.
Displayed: 7 h 40 min 33 s
